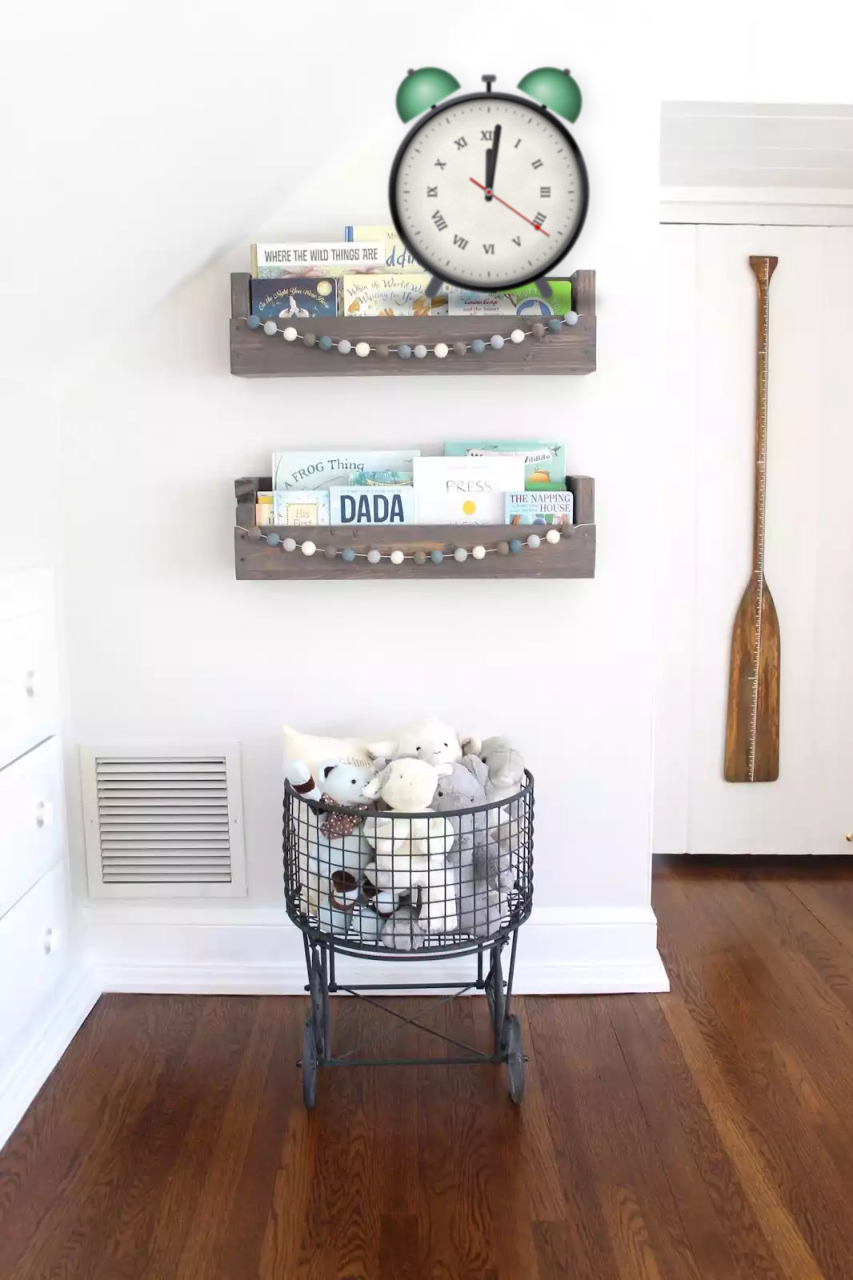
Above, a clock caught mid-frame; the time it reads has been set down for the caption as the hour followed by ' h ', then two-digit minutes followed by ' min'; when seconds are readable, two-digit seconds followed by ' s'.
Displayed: 12 h 01 min 21 s
